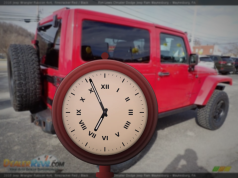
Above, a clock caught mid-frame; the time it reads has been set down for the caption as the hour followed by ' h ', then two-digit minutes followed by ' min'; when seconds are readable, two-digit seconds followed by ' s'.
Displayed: 6 h 56 min
